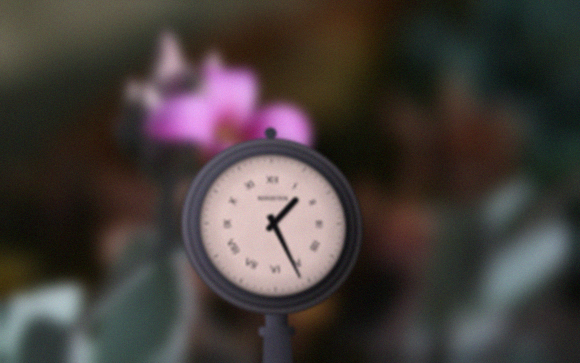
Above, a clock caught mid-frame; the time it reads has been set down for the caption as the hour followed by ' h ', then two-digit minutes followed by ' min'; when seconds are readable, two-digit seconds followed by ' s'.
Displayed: 1 h 26 min
